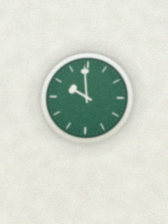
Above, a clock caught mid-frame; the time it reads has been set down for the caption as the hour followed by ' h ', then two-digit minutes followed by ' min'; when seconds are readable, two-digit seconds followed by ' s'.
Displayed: 9 h 59 min
